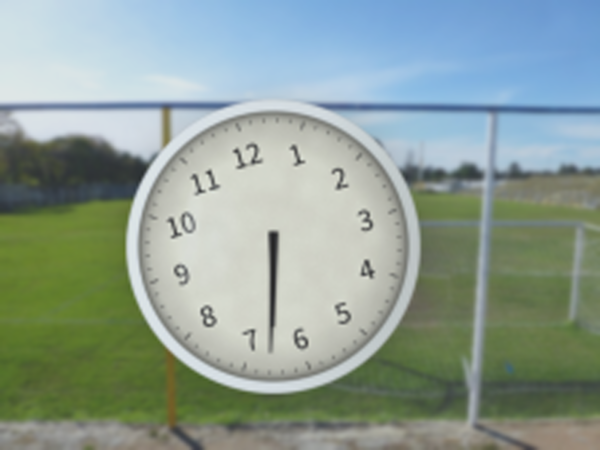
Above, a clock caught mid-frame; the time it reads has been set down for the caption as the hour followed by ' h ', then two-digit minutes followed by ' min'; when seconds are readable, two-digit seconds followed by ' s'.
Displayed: 6 h 33 min
